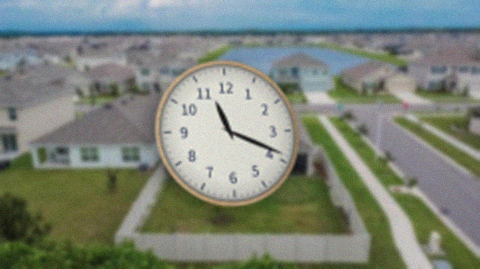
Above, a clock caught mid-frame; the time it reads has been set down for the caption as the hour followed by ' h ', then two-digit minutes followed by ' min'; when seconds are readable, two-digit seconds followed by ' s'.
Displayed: 11 h 19 min
